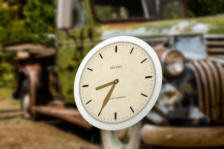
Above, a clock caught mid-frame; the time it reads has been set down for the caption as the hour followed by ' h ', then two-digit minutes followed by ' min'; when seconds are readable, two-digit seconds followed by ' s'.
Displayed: 8 h 35 min
